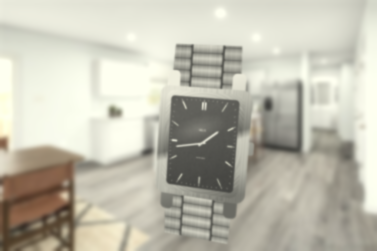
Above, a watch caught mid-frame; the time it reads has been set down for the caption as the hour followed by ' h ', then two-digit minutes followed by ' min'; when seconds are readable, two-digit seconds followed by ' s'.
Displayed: 1 h 43 min
